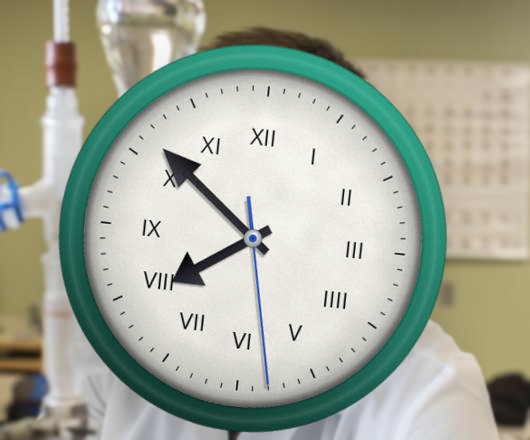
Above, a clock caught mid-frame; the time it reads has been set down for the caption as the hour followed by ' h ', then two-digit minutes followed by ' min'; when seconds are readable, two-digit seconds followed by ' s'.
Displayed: 7 h 51 min 28 s
